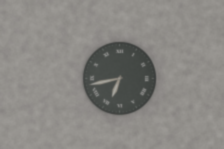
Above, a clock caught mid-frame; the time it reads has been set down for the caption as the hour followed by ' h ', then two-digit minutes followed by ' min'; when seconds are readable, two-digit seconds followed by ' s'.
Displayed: 6 h 43 min
